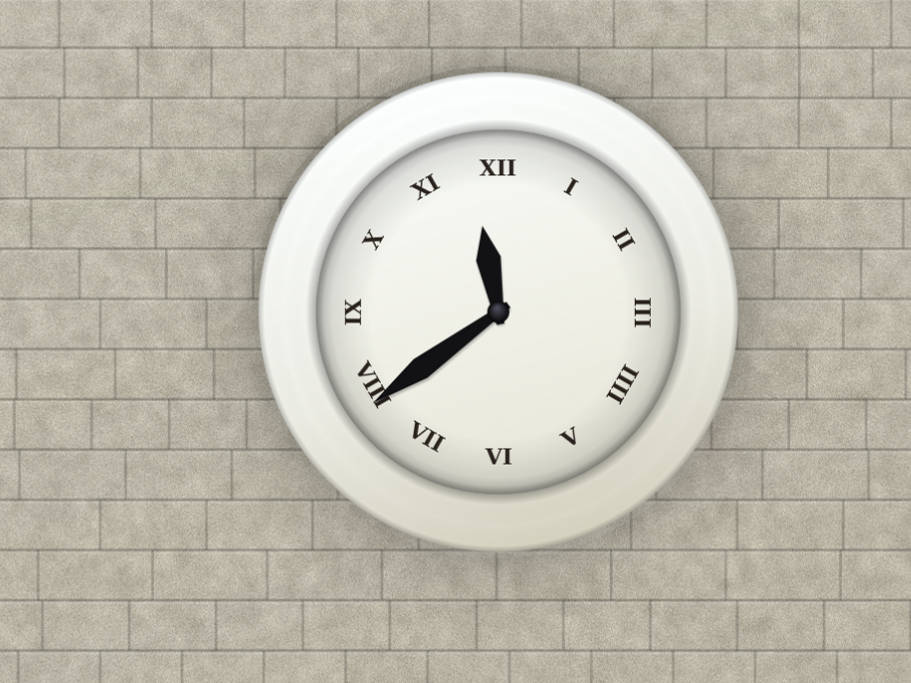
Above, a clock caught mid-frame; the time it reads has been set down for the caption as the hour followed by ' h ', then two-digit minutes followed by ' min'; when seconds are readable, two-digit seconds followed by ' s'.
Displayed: 11 h 39 min
